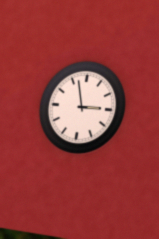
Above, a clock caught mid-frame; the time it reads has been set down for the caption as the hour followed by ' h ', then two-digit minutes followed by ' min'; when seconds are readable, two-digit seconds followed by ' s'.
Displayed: 2 h 57 min
